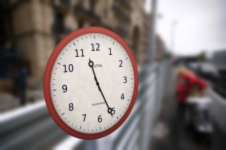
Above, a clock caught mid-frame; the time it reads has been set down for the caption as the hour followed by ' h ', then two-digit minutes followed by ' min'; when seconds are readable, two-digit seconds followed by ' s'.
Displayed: 11 h 26 min
